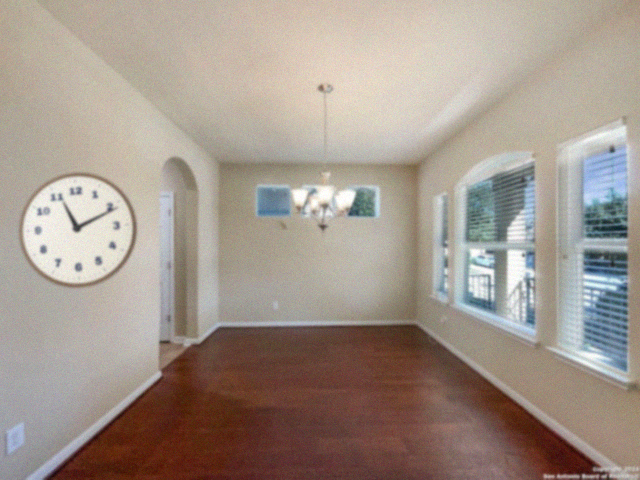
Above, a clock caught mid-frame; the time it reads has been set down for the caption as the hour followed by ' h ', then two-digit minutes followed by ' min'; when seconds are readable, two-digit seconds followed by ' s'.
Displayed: 11 h 11 min
